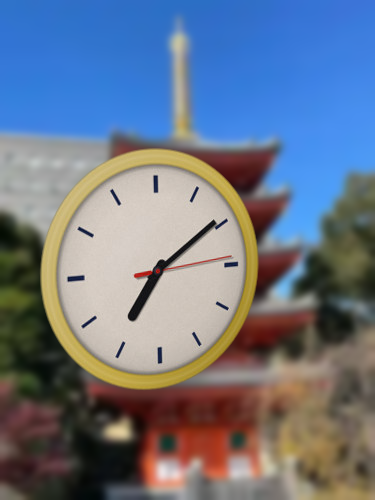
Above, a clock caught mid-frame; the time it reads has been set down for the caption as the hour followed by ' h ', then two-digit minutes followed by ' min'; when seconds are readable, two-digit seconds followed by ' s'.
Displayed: 7 h 09 min 14 s
